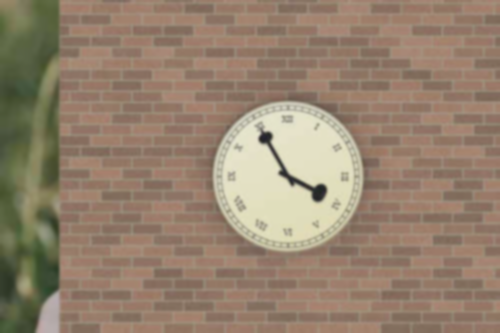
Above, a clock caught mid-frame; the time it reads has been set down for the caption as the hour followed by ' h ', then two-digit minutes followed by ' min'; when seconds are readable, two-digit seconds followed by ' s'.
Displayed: 3 h 55 min
